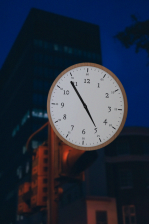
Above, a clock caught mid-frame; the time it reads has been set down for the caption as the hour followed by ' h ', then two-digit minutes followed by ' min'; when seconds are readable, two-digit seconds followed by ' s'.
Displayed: 4 h 54 min
